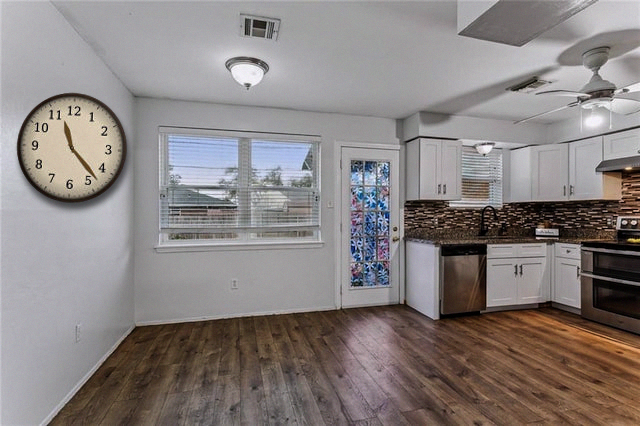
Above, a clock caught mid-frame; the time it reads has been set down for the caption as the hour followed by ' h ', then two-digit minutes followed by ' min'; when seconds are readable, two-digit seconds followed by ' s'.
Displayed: 11 h 23 min
